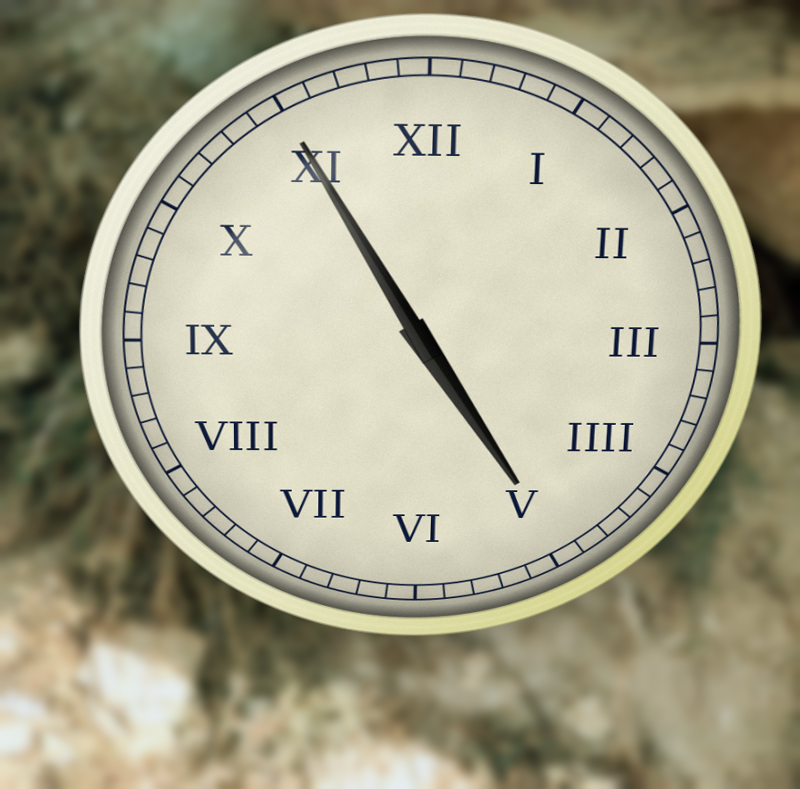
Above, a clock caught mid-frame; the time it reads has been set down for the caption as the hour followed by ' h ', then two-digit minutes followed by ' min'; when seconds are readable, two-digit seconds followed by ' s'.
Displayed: 4 h 55 min
